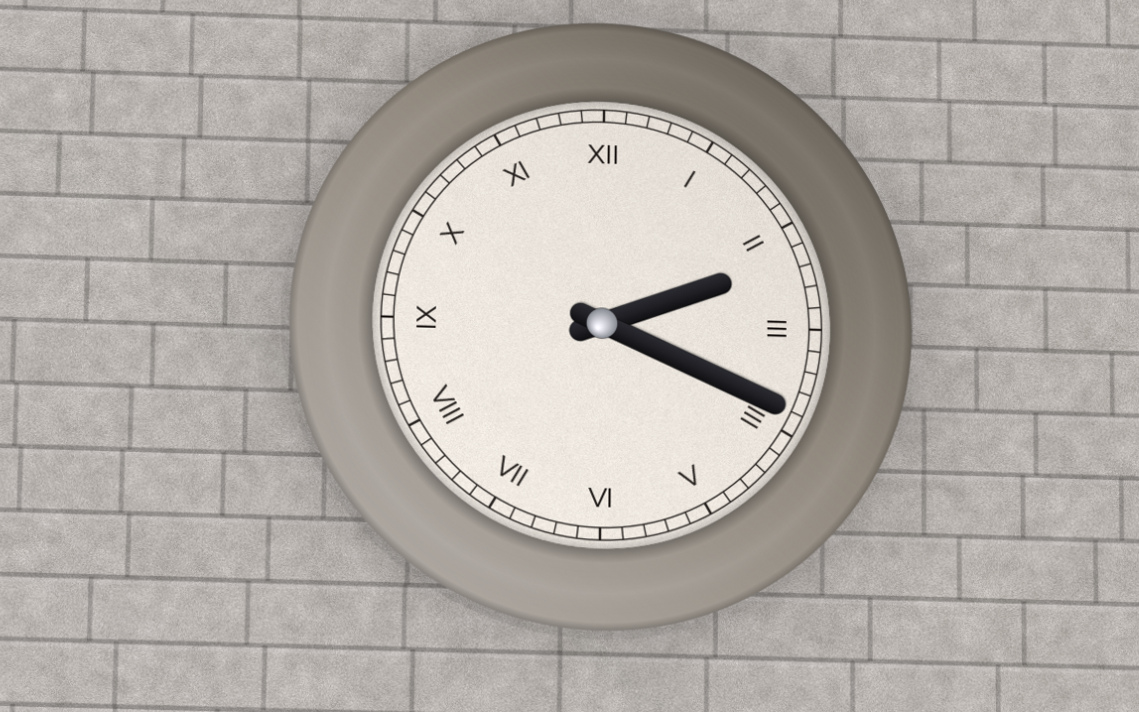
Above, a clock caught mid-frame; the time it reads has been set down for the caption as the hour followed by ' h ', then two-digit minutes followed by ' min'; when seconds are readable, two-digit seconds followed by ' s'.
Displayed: 2 h 19 min
